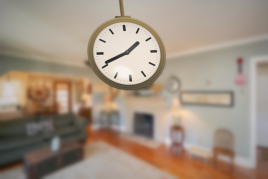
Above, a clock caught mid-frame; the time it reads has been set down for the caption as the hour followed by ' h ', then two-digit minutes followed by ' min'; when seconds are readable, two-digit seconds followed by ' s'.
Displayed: 1 h 41 min
